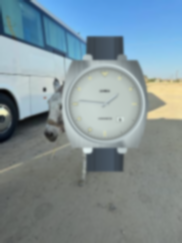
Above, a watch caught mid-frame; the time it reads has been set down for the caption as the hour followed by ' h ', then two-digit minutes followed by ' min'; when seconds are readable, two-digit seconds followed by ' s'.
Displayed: 1 h 46 min
